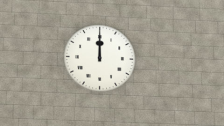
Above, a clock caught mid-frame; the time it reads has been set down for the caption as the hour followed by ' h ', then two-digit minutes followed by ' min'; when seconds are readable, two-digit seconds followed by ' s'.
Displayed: 12 h 00 min
